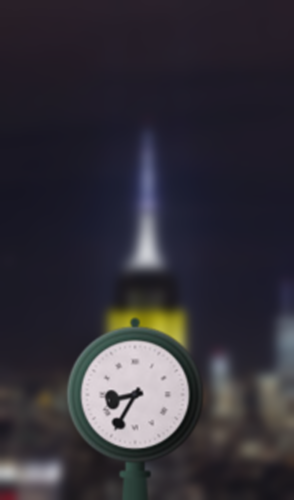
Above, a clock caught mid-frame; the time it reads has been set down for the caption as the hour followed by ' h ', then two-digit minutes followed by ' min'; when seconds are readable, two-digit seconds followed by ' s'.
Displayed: 8 h 35 min
